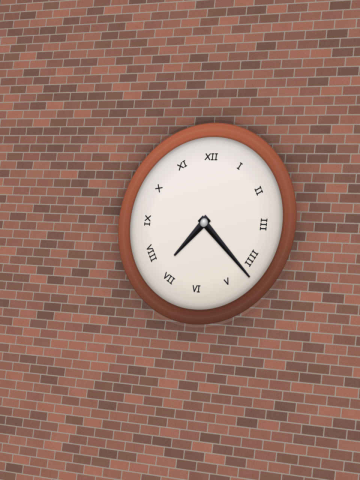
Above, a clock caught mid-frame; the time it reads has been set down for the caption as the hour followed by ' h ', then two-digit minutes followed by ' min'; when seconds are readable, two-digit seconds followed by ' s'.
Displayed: 7 h 22 min
